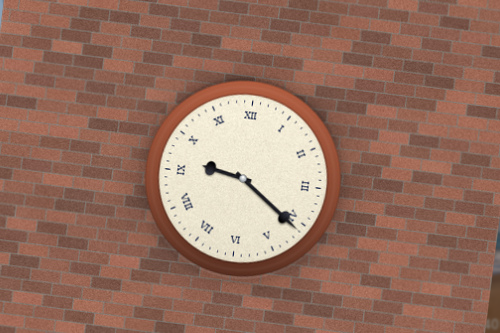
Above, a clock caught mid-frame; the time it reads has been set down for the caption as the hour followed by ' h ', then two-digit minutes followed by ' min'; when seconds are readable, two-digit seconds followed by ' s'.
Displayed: 9 h 21 min
